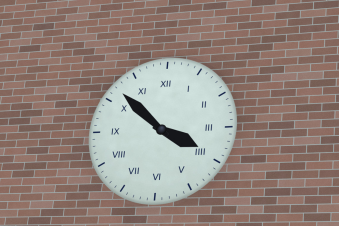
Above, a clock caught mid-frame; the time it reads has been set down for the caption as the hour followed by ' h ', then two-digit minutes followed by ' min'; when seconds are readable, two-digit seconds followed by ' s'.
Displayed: 3 h 52 min
